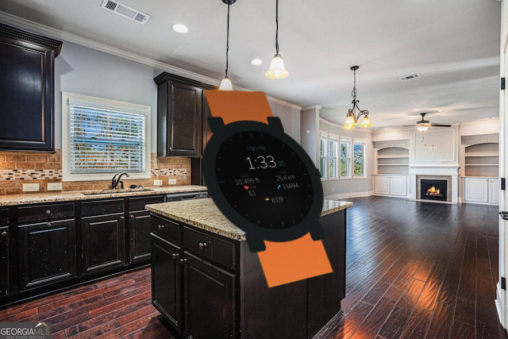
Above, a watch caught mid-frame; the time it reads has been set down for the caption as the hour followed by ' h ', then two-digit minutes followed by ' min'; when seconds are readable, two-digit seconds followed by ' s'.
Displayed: 1 h 33 min
